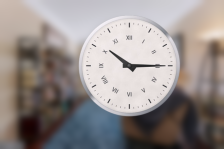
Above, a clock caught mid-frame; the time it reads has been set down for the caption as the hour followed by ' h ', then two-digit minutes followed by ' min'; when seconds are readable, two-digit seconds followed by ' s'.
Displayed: 10 h 15 min
